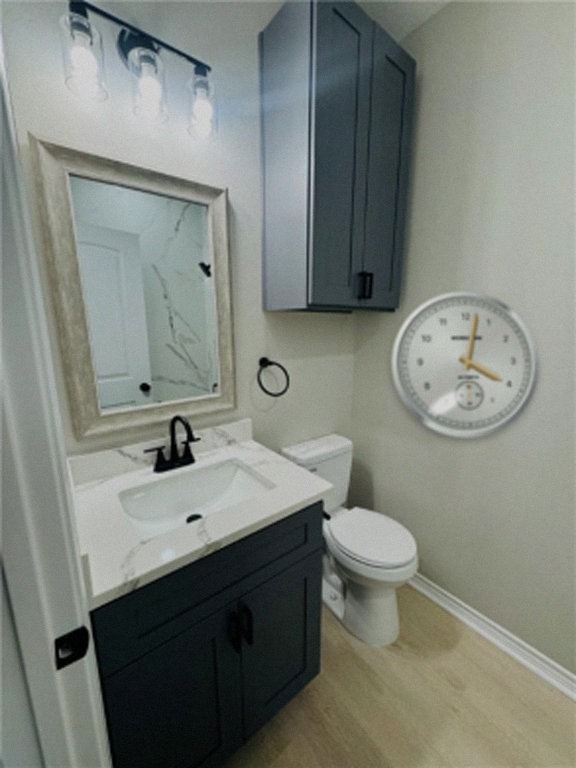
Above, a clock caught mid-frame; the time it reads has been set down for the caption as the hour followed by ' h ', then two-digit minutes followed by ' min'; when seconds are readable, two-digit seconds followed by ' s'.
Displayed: 4 h 02 min
